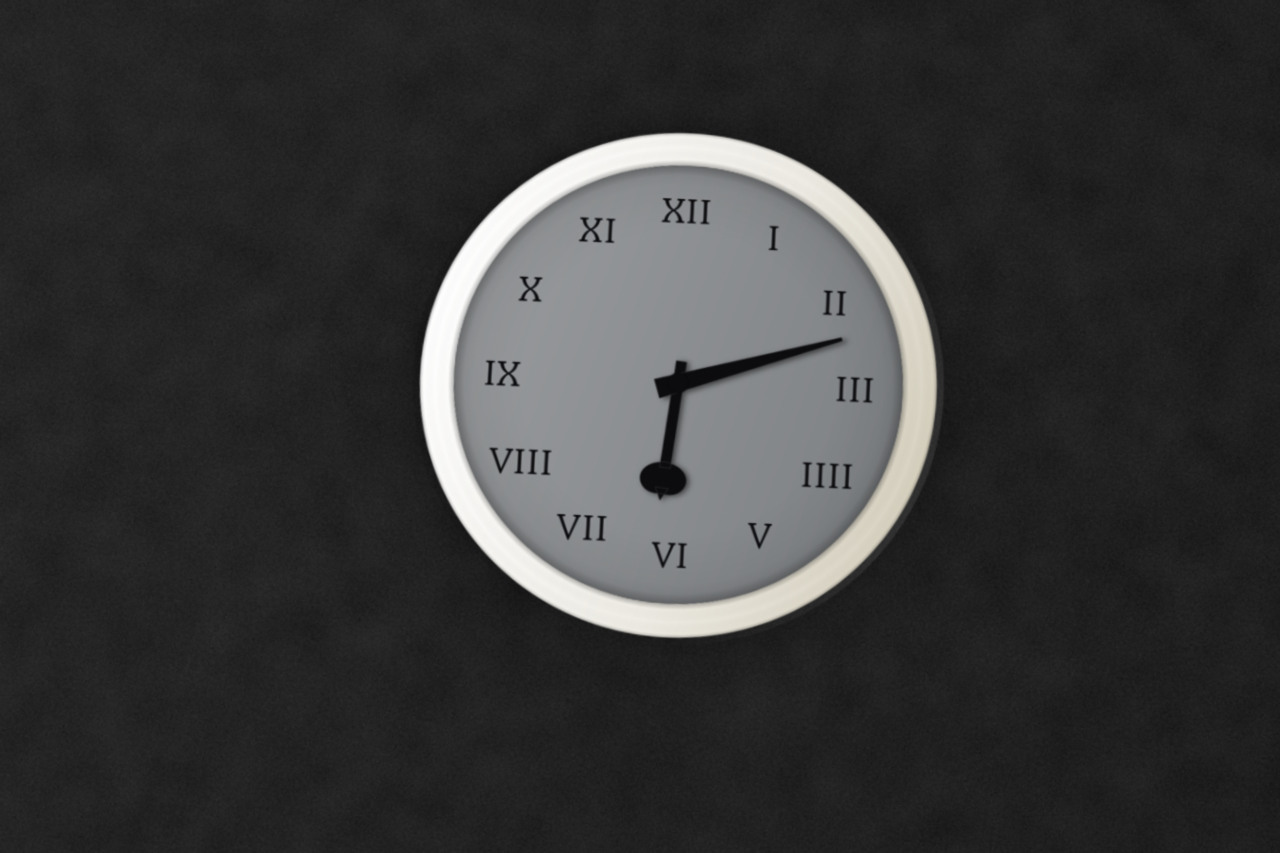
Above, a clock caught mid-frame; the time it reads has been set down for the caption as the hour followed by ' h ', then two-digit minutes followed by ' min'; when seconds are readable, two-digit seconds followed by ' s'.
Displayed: 6 h 12 min
